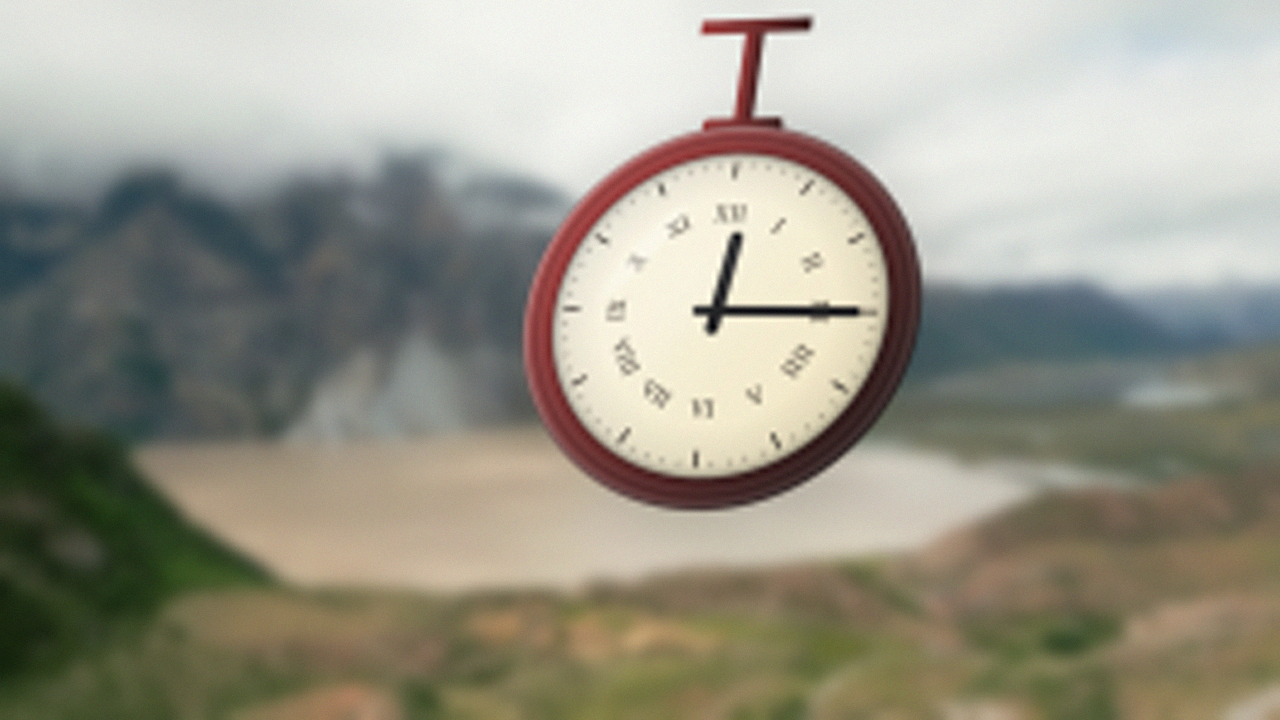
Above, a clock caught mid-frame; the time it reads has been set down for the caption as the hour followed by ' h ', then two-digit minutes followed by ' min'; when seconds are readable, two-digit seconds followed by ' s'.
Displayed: 12 h 15 min
